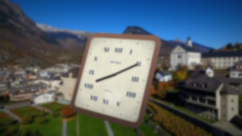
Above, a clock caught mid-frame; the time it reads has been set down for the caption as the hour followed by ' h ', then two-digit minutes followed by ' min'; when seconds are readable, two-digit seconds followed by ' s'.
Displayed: 8 h 10 min
